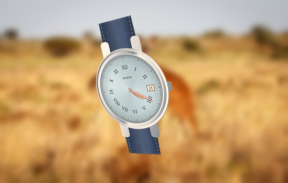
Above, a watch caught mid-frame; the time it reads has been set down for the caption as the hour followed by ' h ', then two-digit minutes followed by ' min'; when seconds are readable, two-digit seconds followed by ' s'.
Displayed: 4 h 20 min
